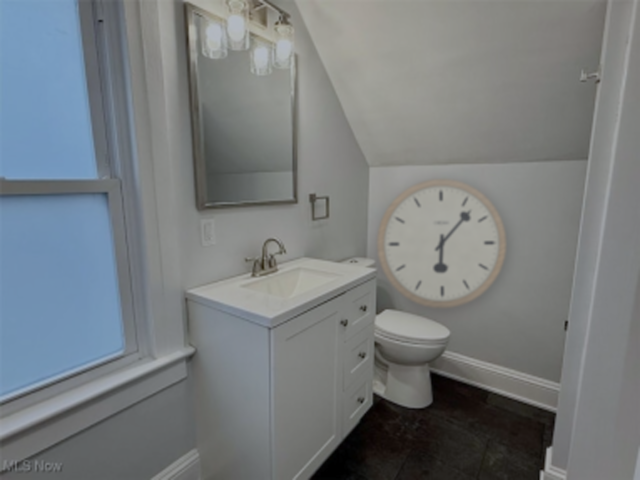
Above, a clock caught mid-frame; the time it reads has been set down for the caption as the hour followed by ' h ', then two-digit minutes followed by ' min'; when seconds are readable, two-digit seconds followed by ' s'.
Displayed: 6 h 07 min
